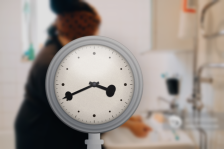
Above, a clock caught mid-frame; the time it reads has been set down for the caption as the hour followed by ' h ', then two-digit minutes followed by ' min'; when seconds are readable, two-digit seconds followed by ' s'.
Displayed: 3 h 41 min
